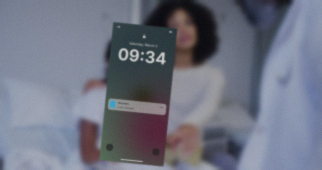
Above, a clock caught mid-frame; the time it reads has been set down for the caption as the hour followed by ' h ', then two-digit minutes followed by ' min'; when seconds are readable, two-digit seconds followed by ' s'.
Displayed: 9 h 34 min
